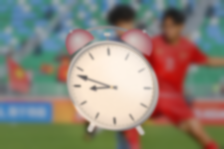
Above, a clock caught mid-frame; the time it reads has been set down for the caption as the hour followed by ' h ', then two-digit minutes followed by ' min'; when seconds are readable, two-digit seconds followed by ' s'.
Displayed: 8 h 48 min
